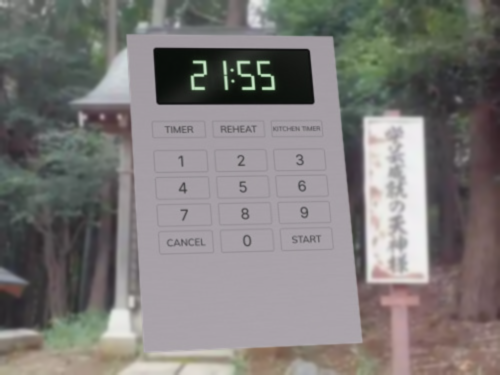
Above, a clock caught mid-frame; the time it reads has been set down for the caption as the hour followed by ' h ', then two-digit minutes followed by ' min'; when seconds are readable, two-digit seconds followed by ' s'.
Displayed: 21 h 55 min
